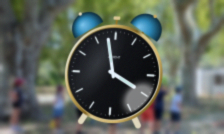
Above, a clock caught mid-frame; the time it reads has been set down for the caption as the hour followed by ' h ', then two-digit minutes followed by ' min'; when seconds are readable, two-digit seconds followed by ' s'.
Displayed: 3 h 58 min
